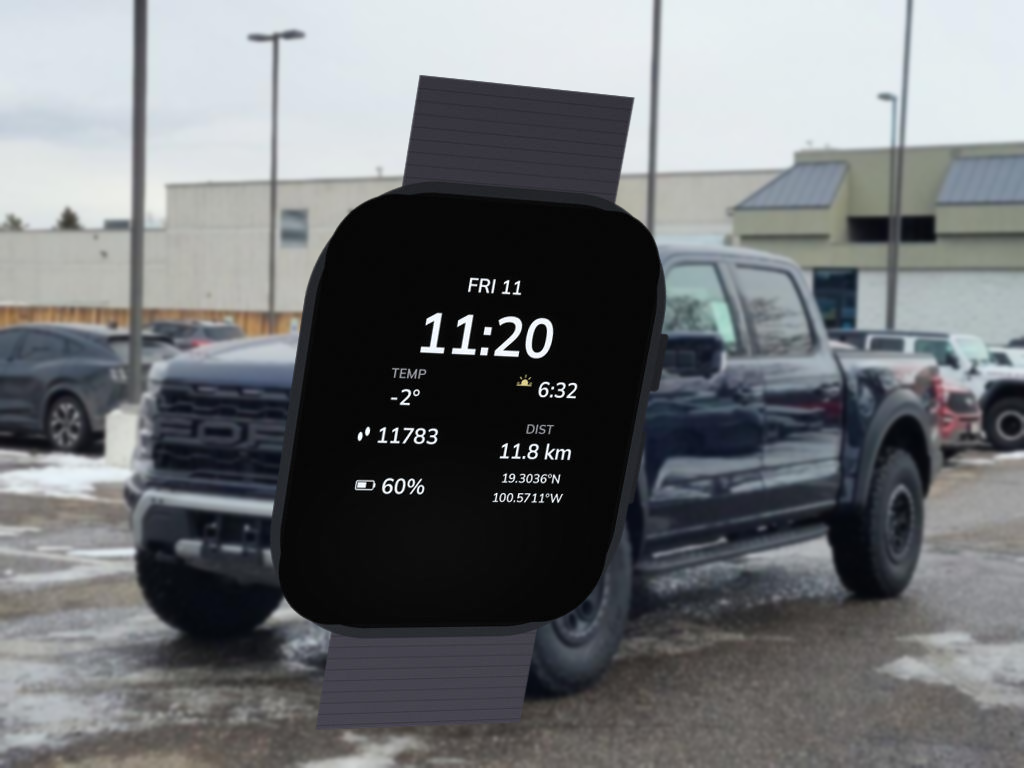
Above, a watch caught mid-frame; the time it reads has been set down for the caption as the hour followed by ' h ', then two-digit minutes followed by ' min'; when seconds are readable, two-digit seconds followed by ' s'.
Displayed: 11 h 20 min
